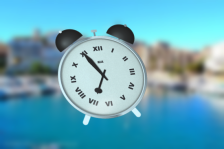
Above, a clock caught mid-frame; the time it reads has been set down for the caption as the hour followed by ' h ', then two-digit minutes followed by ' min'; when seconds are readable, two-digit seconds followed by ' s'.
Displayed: 6 h 55 min
